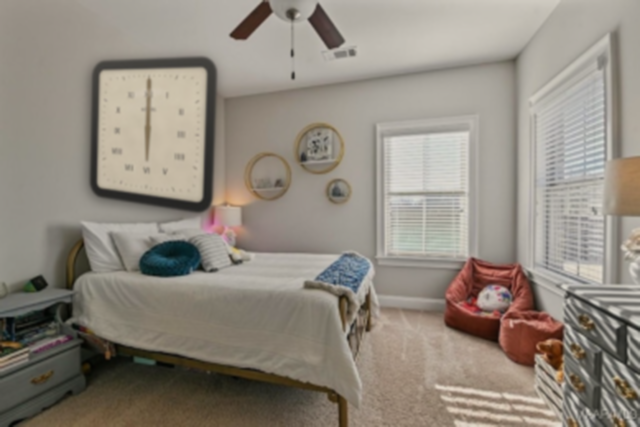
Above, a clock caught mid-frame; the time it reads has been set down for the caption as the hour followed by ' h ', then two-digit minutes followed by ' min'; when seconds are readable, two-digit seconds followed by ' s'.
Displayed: 6 h 00 min
